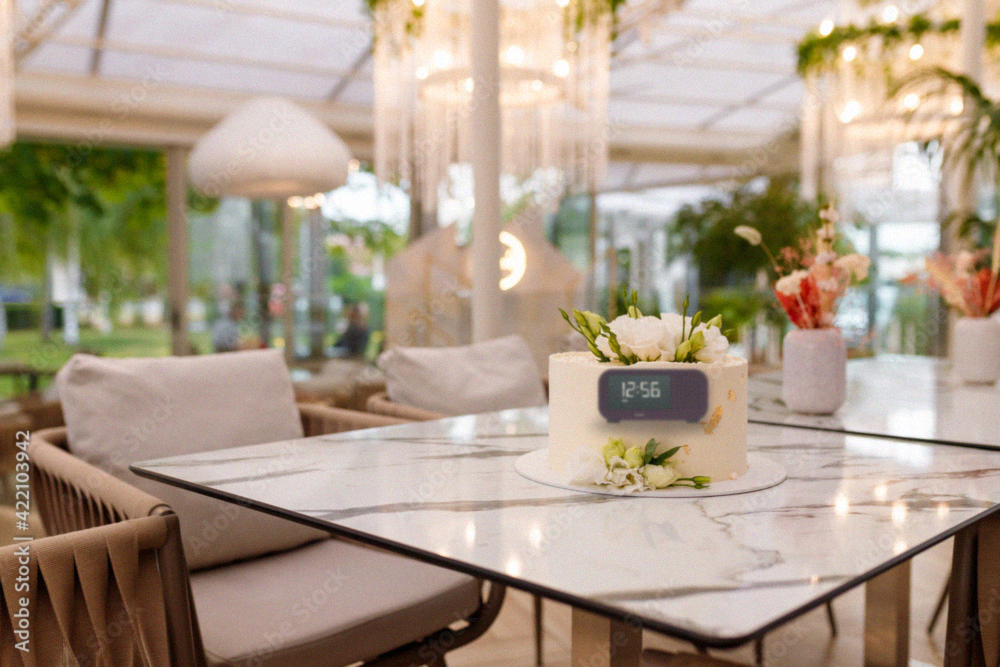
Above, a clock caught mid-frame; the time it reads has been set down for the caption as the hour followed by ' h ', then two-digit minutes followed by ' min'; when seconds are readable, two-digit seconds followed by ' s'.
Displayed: 12 h 56 min
